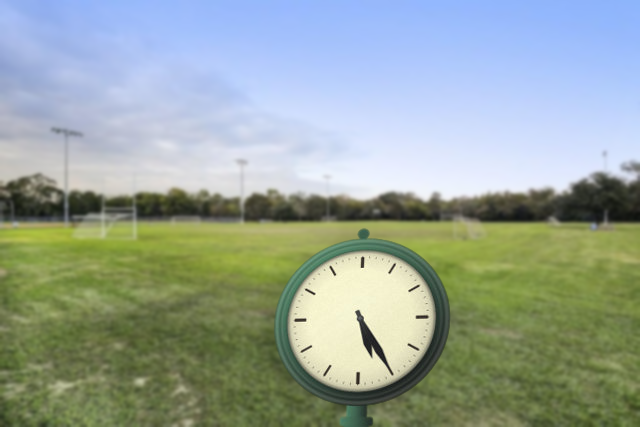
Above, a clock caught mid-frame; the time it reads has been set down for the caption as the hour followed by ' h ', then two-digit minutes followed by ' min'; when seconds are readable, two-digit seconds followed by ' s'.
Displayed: 5 h 25 min
